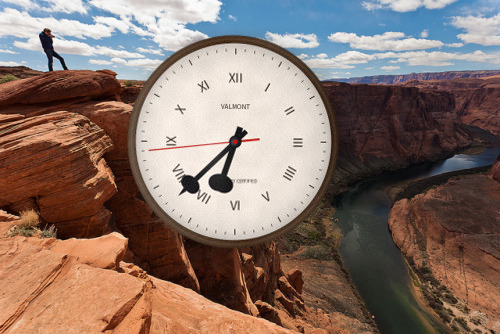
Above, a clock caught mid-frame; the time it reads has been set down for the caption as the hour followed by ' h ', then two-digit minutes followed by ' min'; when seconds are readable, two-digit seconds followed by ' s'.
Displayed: 6 h 37 min 44 s
